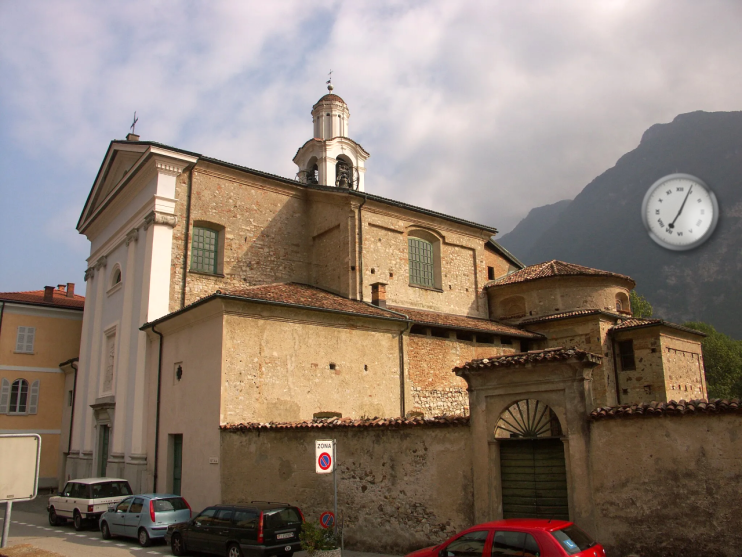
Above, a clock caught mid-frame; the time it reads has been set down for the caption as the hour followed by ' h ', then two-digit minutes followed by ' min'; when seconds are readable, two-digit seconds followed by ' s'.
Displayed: 7 h 04 min
